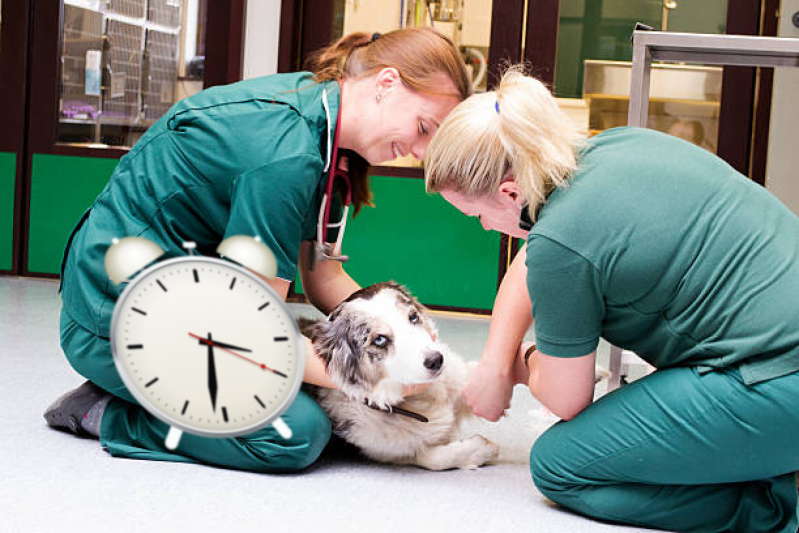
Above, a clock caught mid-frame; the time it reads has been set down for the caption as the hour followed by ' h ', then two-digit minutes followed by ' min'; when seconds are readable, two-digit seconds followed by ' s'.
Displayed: 3 h 31 min 20 s
